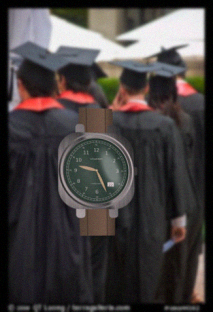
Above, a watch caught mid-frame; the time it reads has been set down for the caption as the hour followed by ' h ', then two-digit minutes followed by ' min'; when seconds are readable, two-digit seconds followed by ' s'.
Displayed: 9 h 26 min
